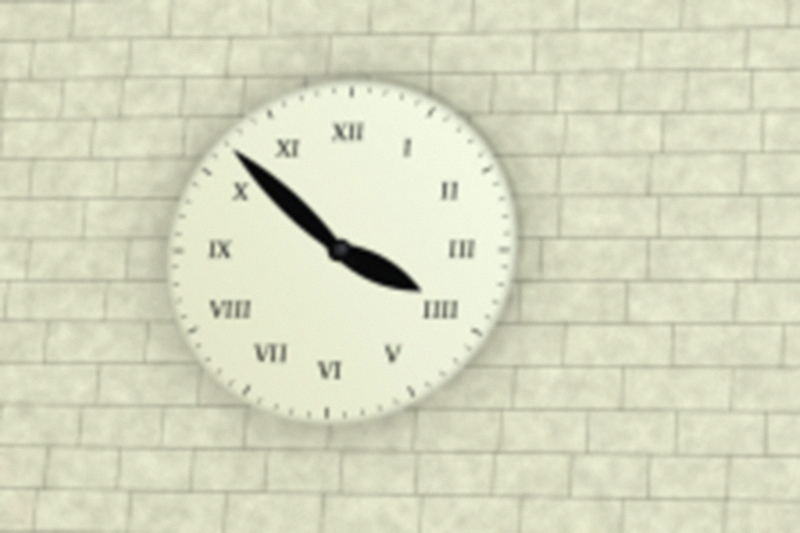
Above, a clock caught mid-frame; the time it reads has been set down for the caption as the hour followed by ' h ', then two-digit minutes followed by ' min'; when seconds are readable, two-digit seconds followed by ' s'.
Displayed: 3 h 52 min
